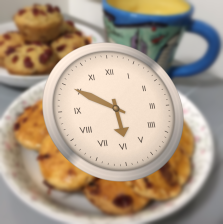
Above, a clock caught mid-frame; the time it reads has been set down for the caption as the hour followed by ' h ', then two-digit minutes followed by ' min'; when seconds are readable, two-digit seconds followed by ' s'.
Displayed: 5 h 50 min
